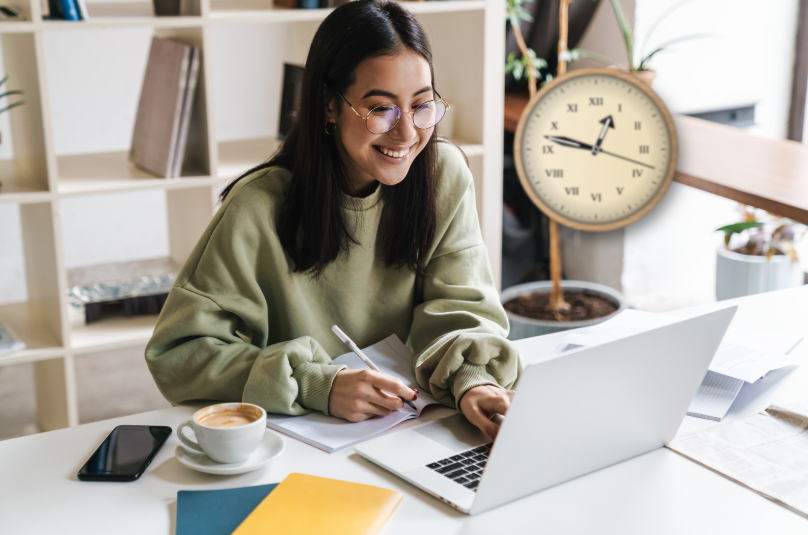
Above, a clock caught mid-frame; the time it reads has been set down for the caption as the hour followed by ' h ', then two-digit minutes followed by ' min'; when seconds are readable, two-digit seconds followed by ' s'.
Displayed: 12 h 47 min 18 s
